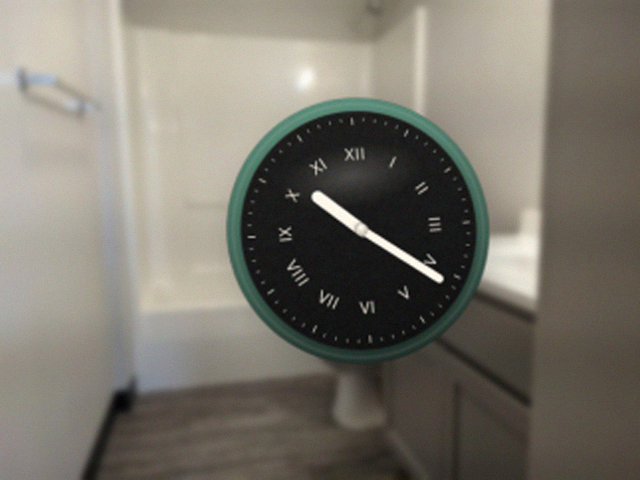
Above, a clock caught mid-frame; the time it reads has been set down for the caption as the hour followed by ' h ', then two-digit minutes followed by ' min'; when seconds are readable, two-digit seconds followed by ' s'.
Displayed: 10 h 21 min
